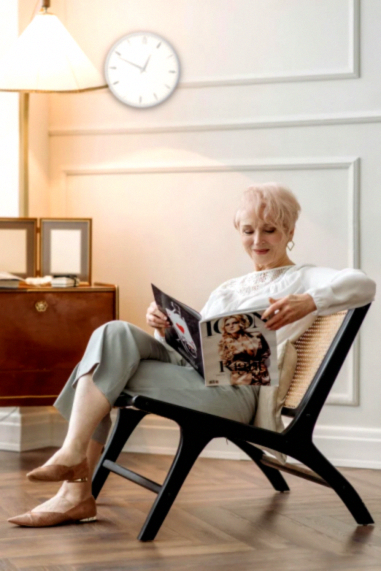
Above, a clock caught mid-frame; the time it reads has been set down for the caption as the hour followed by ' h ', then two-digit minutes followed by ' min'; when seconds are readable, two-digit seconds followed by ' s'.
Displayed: 12 h 49 min
